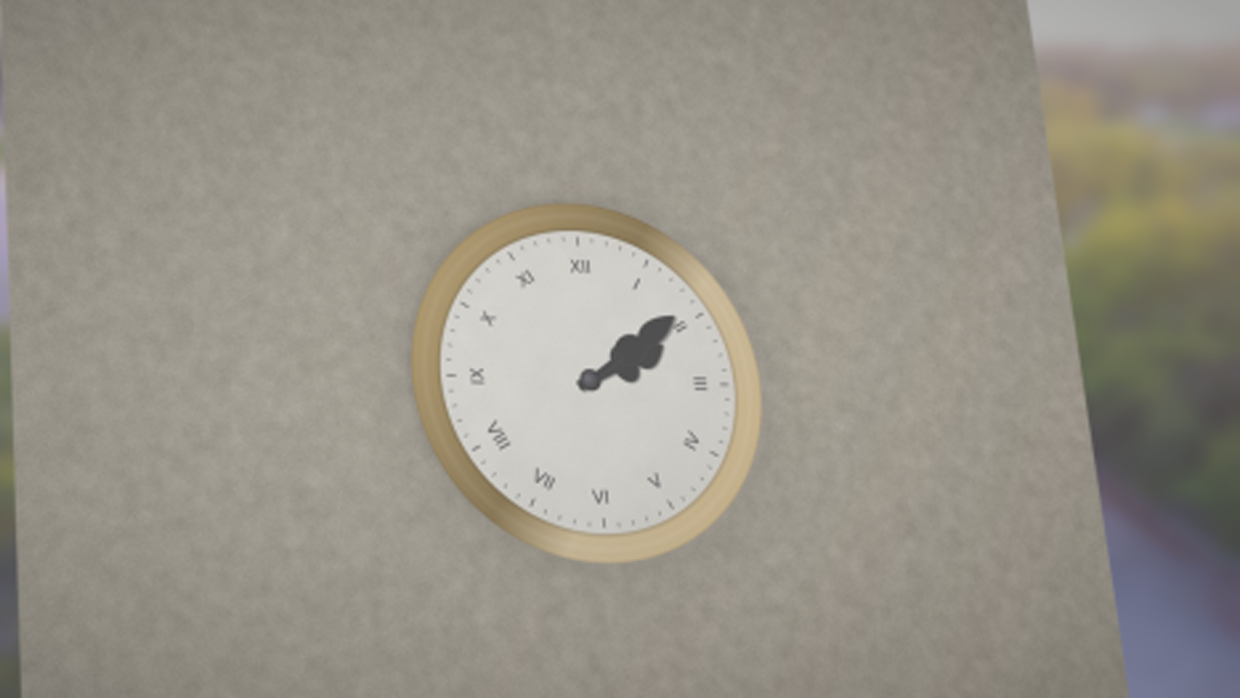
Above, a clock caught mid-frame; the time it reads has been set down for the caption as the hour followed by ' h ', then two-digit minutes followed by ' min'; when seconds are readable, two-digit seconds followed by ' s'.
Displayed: 2 h 09 min
